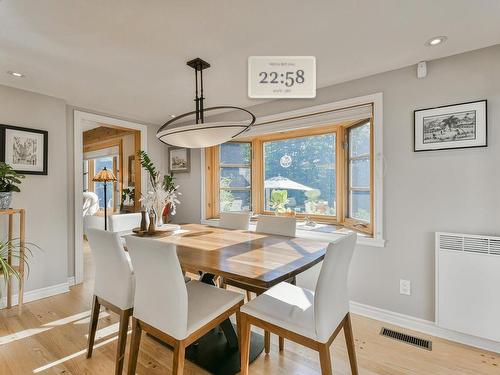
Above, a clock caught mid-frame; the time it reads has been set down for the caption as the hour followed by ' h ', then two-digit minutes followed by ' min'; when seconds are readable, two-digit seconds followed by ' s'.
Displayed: 22 h 58 min
